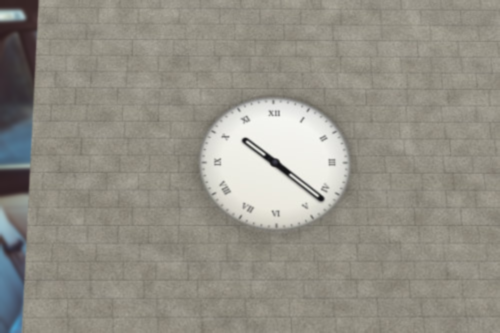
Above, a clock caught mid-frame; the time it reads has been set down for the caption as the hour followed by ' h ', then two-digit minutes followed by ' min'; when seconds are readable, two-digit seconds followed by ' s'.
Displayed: 10 h 22 min
